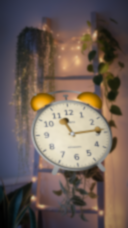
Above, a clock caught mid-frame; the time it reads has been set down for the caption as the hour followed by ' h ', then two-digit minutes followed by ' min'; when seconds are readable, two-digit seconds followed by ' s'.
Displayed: 11 h 14 min
